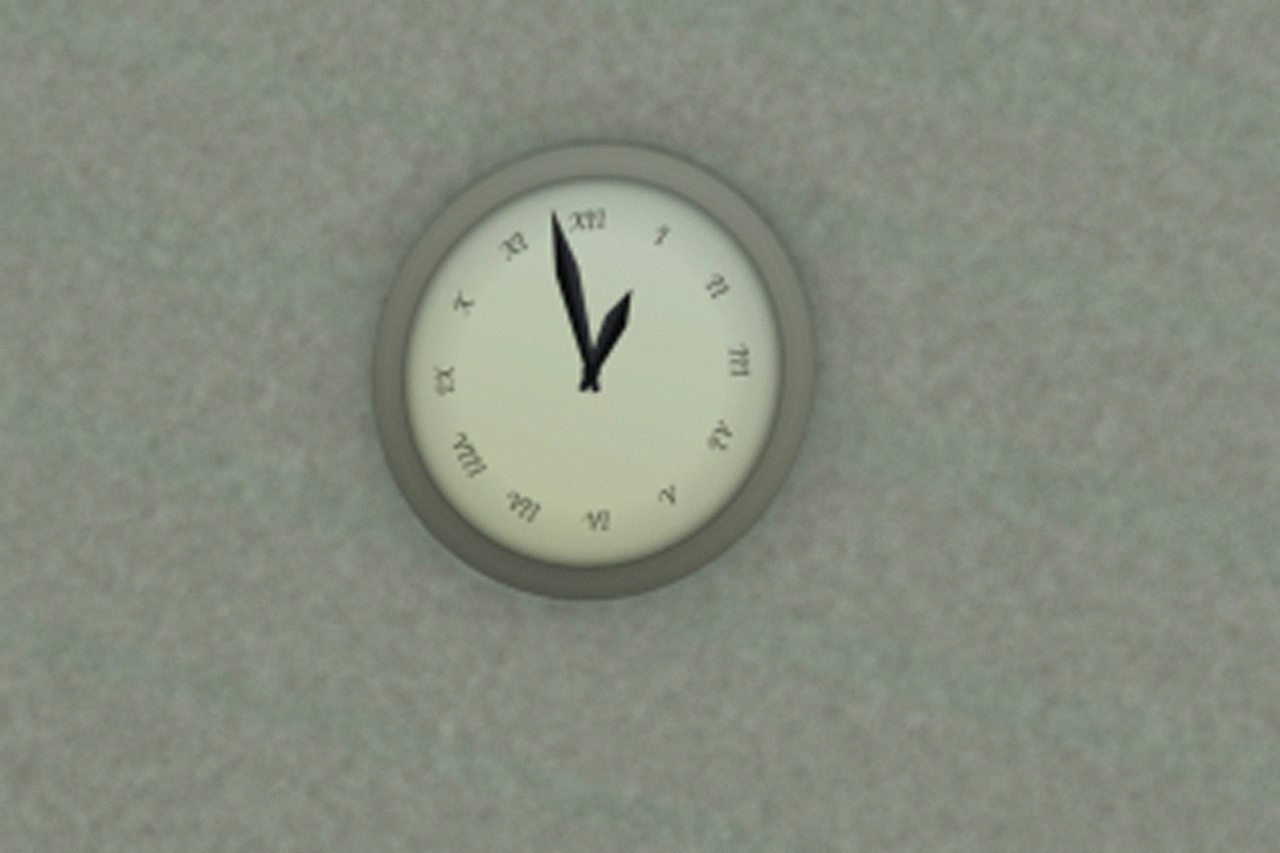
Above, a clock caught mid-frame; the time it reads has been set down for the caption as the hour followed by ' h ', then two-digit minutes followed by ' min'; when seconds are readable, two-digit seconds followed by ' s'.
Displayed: 12 h 58 min
